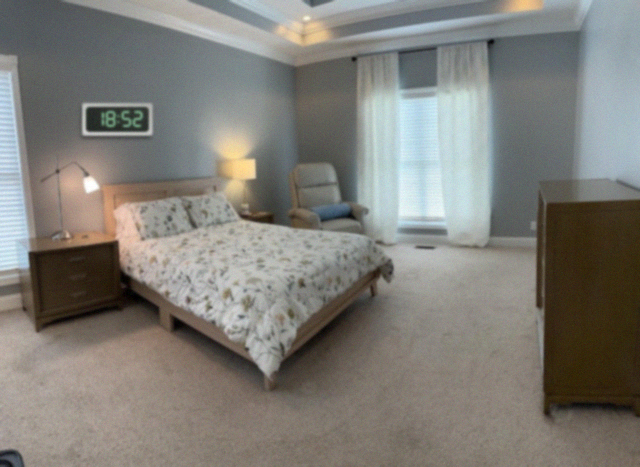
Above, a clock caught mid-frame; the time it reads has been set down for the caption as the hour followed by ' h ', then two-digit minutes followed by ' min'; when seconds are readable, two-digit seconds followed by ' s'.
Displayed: 18 h 52 min
